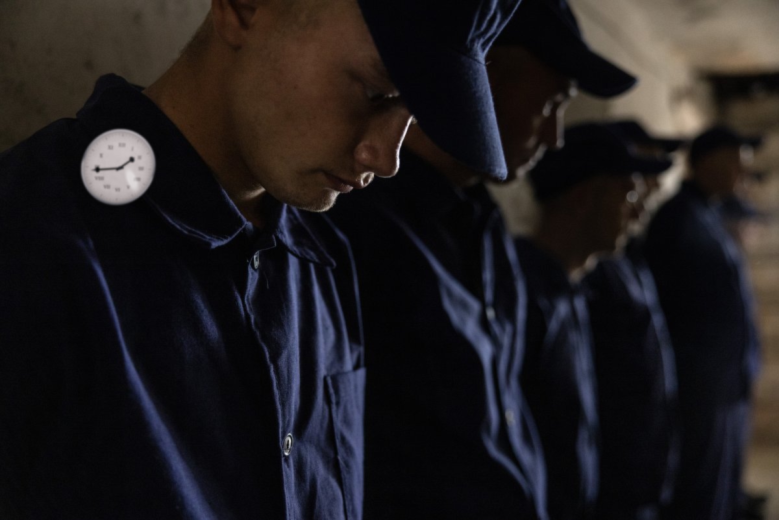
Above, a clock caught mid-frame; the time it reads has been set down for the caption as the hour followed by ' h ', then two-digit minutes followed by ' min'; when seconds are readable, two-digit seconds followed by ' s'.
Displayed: 1 h 44 min
